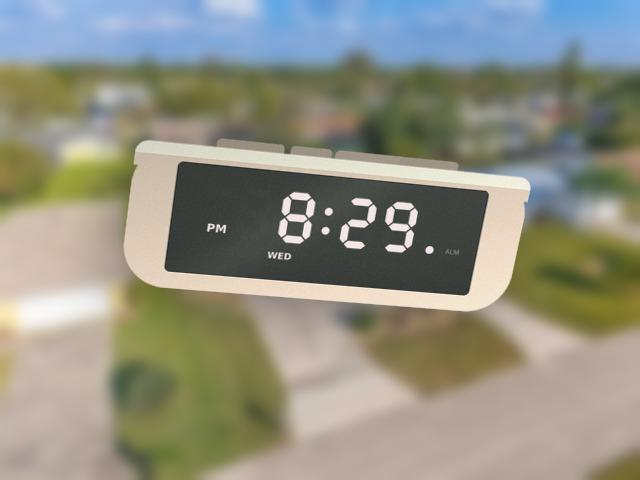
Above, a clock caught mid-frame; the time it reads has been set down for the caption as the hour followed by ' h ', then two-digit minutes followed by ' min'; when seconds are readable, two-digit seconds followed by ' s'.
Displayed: 8 h 29 min
